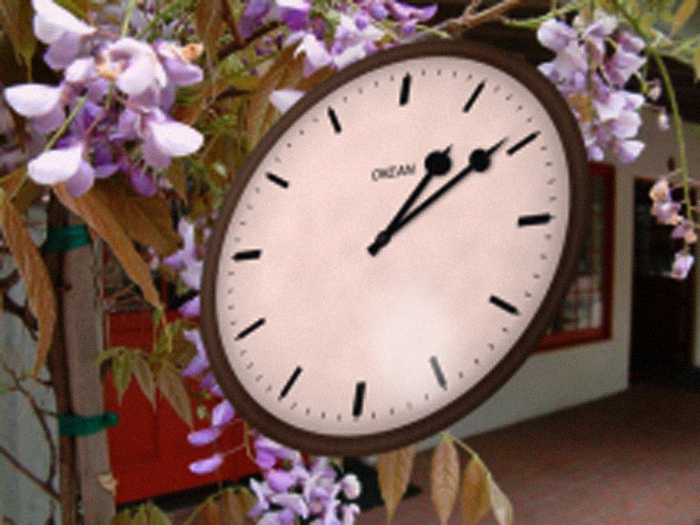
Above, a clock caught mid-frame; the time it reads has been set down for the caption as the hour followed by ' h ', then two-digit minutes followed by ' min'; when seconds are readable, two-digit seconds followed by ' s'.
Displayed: 1 h 09 min
